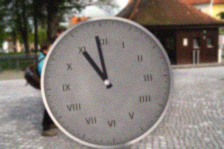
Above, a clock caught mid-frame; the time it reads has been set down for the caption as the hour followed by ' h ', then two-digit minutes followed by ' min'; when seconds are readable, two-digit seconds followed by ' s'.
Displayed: 10 h 59 min
